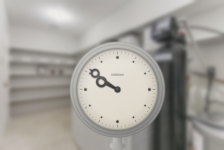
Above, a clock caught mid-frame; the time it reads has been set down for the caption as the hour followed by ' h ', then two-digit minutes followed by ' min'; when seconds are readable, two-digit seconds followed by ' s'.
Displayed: 9 h 51 min
